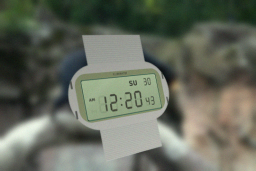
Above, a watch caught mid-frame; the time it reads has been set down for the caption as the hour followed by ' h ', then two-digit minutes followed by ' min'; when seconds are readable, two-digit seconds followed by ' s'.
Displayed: 12 h 20 min 43 s
